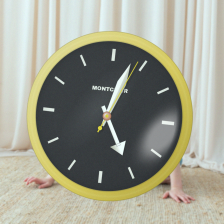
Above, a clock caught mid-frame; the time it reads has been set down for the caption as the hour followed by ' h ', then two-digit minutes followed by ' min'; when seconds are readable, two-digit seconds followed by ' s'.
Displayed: 5 h 03 min 04 s
